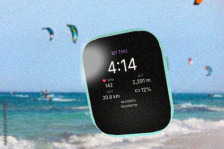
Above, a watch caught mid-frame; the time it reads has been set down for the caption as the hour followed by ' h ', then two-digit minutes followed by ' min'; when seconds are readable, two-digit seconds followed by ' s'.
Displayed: 4 h 14 min
